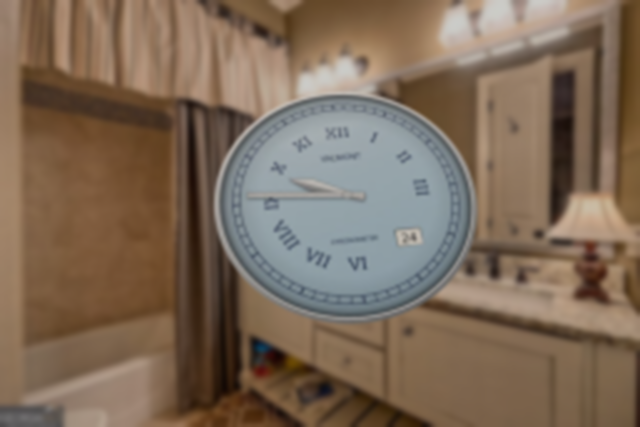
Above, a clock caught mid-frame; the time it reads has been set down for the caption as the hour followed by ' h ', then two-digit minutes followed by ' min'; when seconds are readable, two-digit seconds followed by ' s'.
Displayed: 9 h 46 min
